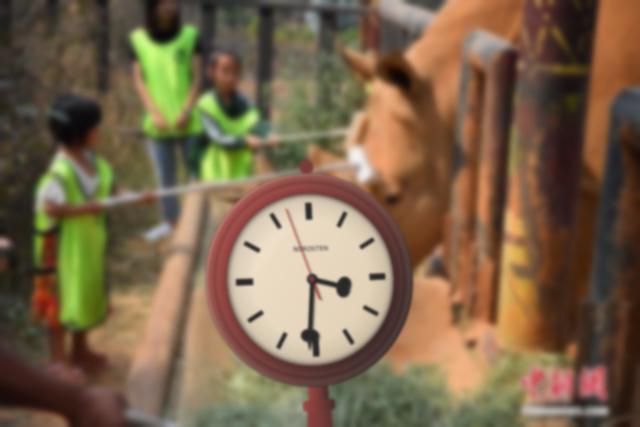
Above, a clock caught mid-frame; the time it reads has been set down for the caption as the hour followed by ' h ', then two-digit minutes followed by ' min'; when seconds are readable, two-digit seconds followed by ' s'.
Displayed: 3 h 30 min 57 s
